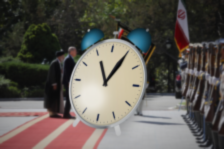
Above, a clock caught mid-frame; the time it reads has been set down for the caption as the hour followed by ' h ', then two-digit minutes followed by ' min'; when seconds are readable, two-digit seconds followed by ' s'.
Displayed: 11 h 05 min
